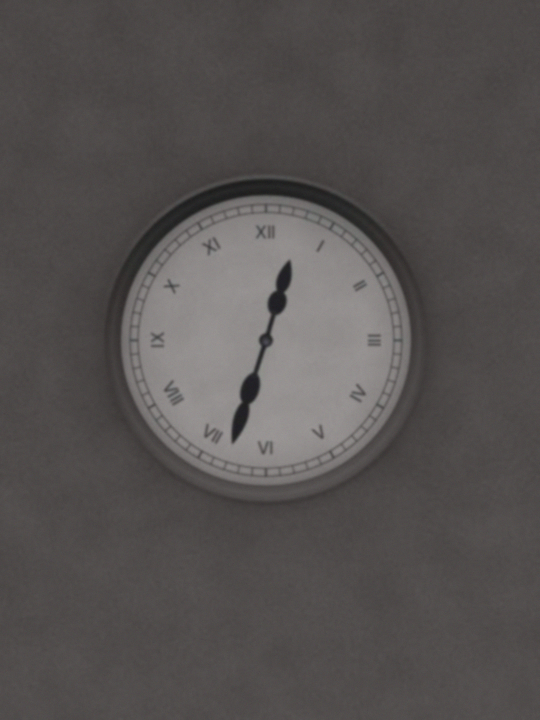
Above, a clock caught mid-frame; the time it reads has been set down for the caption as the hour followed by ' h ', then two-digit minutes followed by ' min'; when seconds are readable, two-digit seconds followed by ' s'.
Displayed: 12 h 33 min
